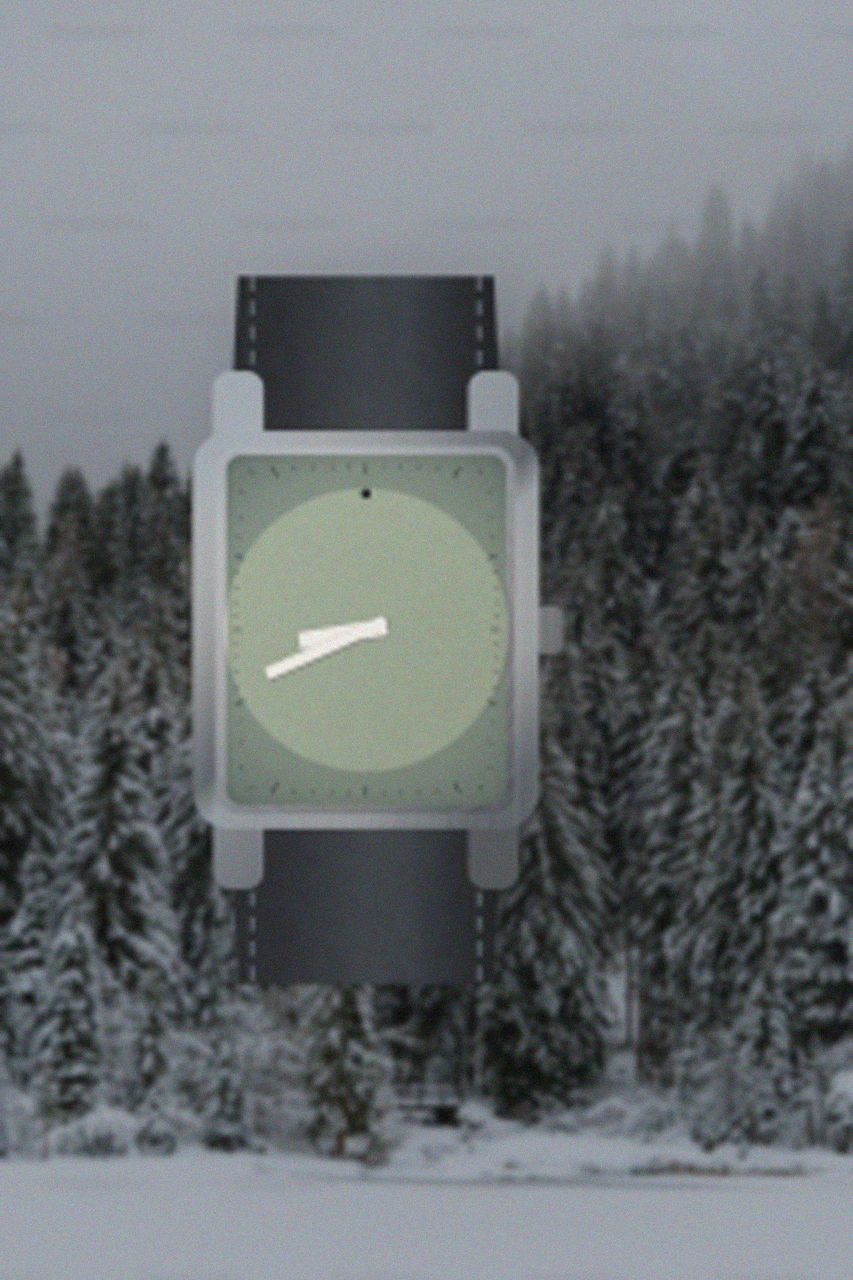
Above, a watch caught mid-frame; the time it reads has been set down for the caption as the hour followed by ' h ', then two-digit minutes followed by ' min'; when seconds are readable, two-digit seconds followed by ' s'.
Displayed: 8 h 41 min
